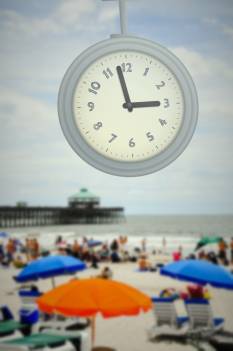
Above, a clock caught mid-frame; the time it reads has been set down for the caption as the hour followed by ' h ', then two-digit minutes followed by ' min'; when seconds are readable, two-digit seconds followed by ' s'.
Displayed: 2 h 58 min
